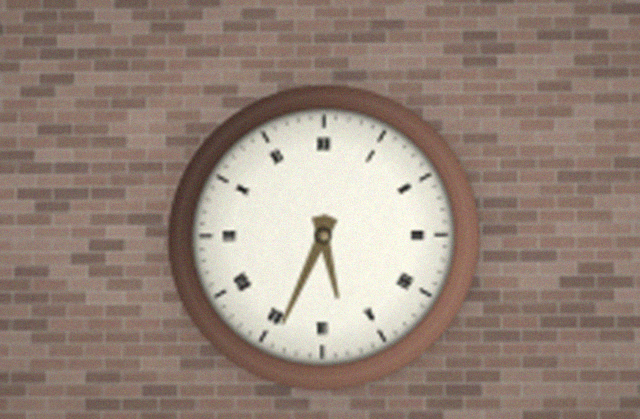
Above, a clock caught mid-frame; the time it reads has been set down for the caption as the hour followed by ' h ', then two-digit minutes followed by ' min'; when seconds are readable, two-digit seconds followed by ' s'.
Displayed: 5 h 34 min
